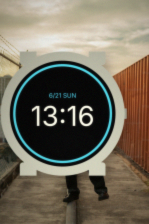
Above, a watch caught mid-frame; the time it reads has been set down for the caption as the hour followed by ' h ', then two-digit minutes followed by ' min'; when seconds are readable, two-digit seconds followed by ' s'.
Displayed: 13 h 16 min
